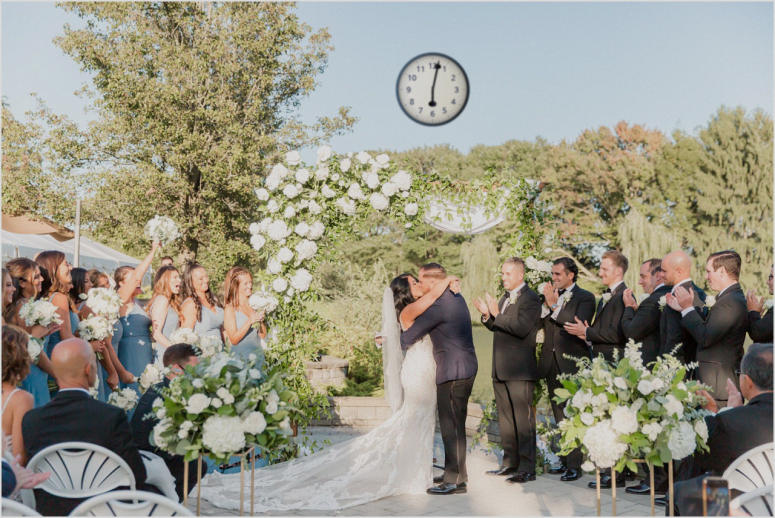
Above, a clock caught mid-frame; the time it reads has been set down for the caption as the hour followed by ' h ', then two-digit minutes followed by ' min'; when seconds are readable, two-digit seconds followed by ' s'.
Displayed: 6 h 02 min
